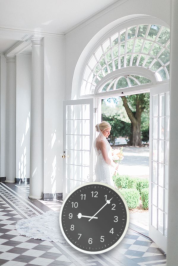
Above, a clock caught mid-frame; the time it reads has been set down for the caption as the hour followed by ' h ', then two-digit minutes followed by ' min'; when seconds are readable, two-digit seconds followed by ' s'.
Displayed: 9 h 07 min
